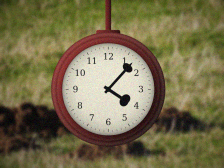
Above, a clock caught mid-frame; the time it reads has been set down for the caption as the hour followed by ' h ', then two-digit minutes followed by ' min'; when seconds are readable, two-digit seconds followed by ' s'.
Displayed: 4 h 07 min
